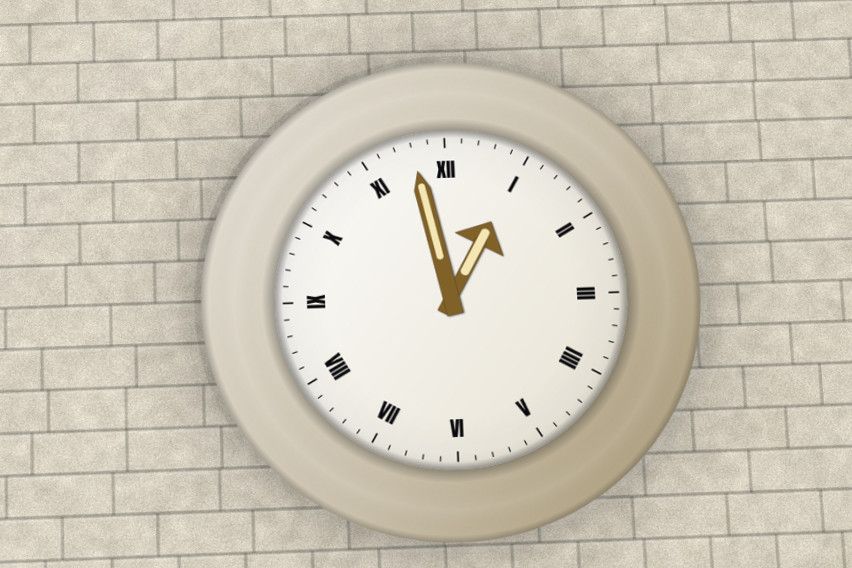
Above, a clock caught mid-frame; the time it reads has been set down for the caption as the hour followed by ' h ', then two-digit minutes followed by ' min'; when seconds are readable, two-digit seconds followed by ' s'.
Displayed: 12 h 58 min
